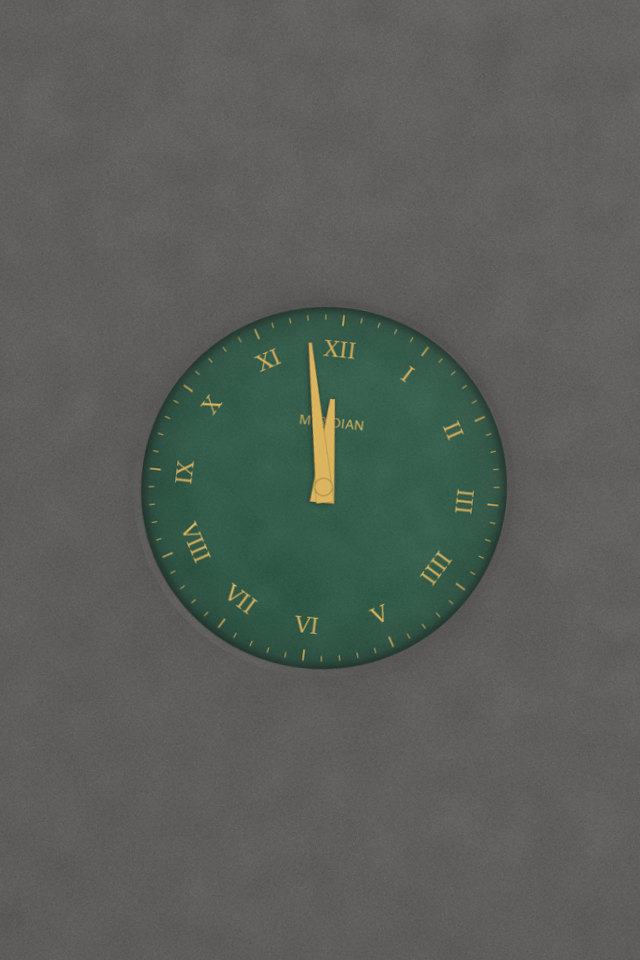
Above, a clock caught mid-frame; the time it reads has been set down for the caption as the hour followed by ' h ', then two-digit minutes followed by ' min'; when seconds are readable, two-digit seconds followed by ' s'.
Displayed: 11 h 58 min
